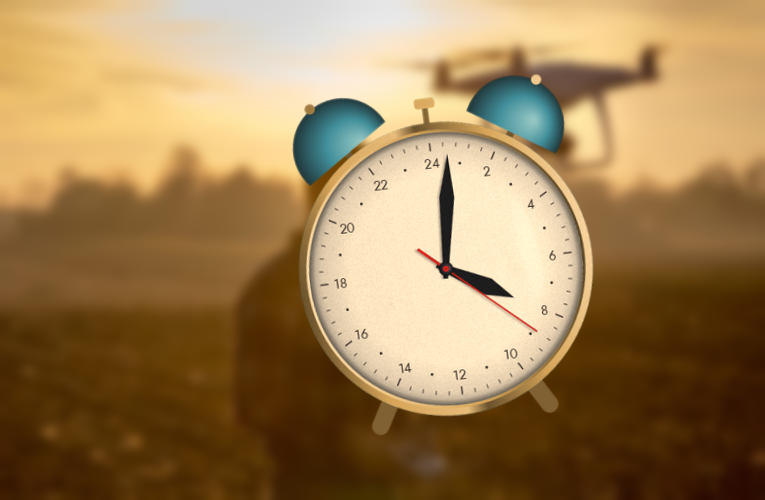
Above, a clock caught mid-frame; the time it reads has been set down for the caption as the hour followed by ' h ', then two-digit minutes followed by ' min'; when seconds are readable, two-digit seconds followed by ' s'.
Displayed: 8 h 01 min 22 s
